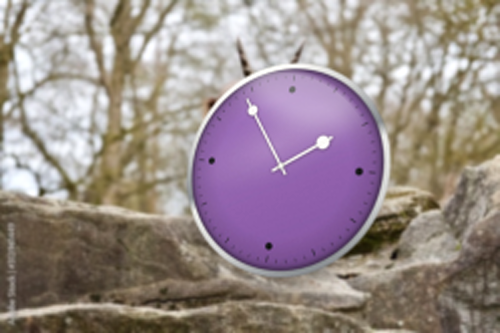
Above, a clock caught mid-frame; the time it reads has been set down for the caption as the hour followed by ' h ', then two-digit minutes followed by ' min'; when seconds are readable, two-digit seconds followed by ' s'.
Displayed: 1 h 54 min
